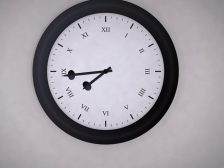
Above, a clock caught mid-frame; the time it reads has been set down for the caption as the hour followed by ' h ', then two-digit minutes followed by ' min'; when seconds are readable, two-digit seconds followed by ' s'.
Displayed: 7 h 44 min
